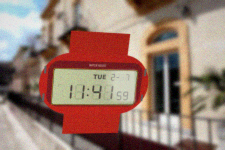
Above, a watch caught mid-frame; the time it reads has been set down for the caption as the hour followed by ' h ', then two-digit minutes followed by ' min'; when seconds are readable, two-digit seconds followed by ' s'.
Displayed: 11 h 41 min 59 s
